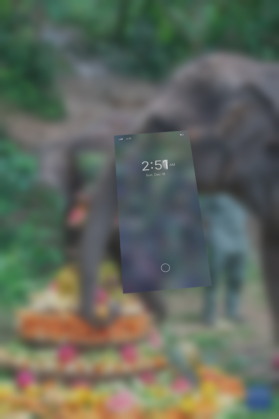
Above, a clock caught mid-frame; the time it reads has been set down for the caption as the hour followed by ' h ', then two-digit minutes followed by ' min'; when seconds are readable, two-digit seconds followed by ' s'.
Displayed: 2 h 51 min
